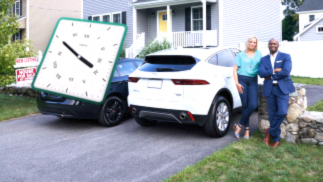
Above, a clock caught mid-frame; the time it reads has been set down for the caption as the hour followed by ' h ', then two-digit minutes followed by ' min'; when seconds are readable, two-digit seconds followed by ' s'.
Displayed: 3 h 50 min
